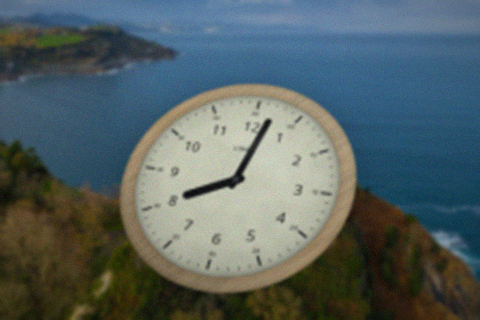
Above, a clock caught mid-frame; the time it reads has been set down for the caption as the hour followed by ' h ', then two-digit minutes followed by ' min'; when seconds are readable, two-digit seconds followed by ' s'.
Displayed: 8 h 02 min
